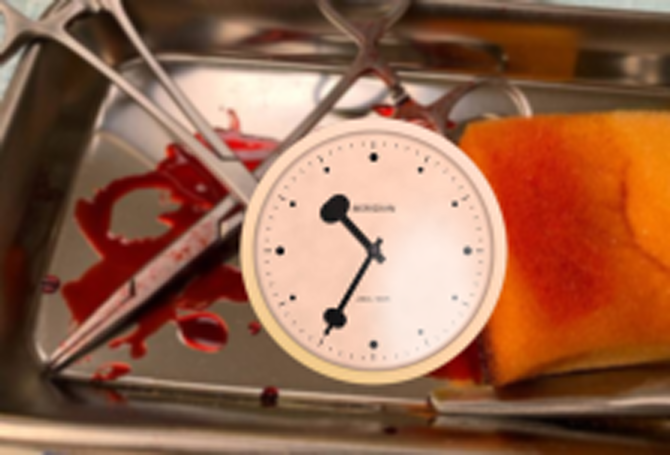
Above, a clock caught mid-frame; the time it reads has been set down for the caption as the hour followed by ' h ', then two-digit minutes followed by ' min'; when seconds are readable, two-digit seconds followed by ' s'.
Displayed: 10 h 35 min
